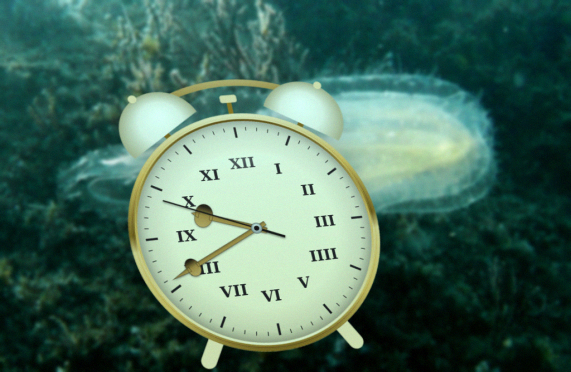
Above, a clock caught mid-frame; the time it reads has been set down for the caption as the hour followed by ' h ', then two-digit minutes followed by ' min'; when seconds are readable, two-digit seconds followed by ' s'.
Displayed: 9 h 40 min 49 s
